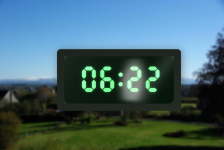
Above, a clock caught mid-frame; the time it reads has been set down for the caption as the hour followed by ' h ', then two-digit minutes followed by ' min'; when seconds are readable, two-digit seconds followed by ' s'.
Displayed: 6 h 22 min
